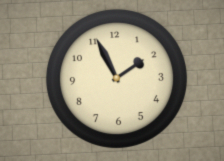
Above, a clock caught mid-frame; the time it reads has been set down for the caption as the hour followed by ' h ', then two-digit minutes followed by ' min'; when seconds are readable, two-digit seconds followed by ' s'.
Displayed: 1 h 56 min
